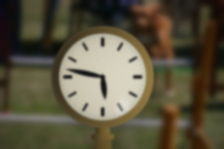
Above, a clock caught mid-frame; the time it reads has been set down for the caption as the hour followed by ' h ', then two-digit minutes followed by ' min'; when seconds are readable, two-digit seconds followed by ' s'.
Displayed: 5 h 47 min
